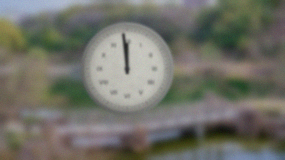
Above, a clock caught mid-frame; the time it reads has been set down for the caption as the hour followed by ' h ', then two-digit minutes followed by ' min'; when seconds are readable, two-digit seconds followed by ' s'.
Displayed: 11 h 59 min
